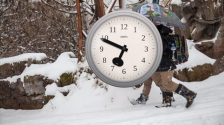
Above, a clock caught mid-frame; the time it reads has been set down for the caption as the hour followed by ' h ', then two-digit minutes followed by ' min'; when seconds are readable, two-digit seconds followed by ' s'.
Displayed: 6 h 49 min
